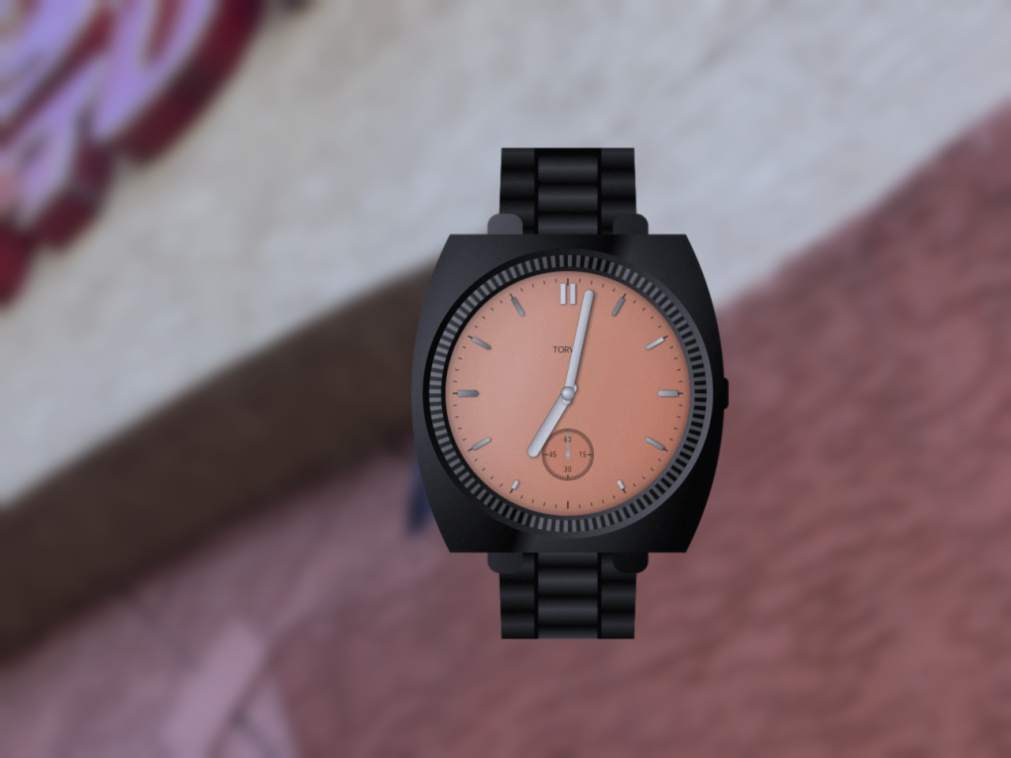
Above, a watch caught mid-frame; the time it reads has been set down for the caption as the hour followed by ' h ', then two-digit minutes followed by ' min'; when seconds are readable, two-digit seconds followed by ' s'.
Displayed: 7 h 02 min
